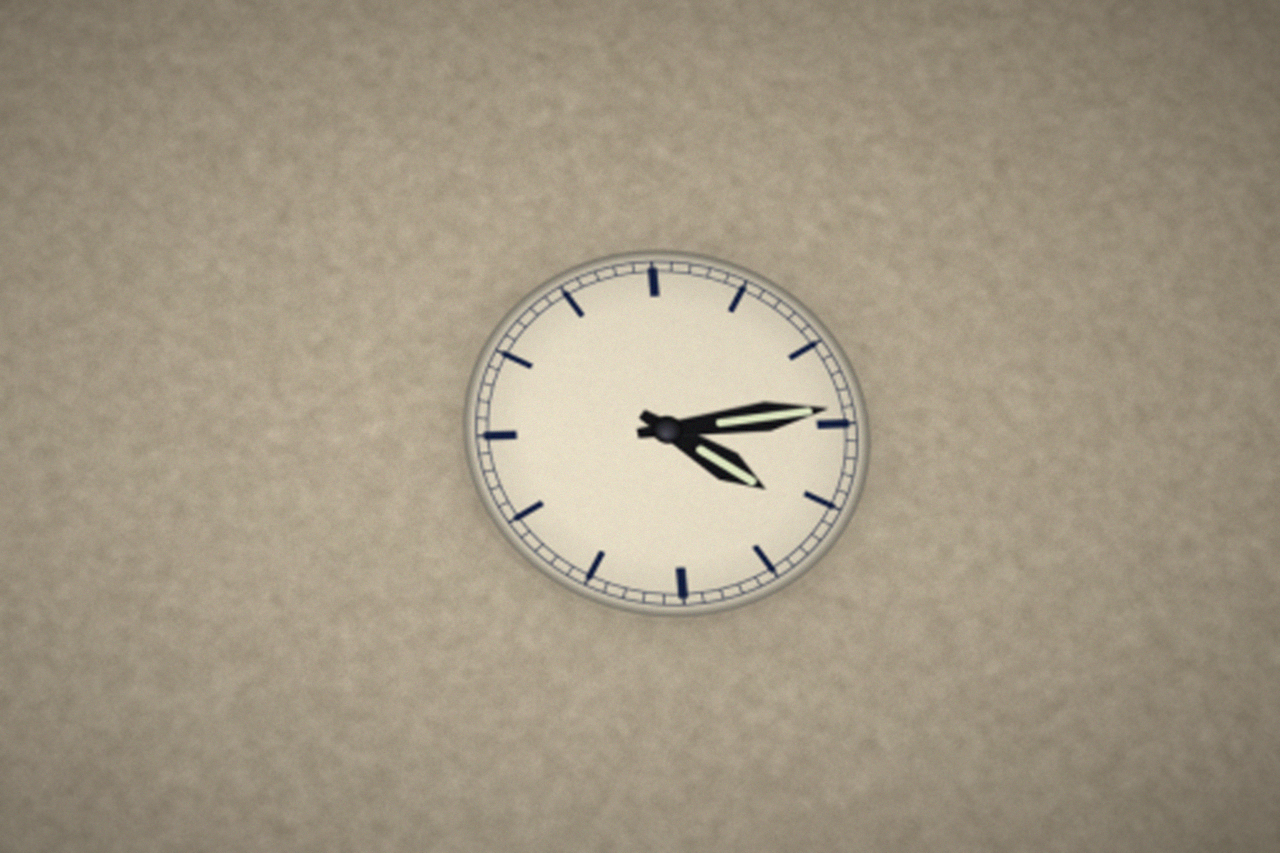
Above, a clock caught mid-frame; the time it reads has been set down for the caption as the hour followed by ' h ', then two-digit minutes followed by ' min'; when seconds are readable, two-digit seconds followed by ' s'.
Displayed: 4 h 14 min
